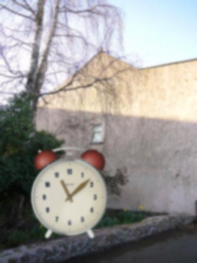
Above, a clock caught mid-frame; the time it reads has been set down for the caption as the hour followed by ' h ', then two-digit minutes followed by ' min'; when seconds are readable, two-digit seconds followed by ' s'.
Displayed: 11 h 08 min
